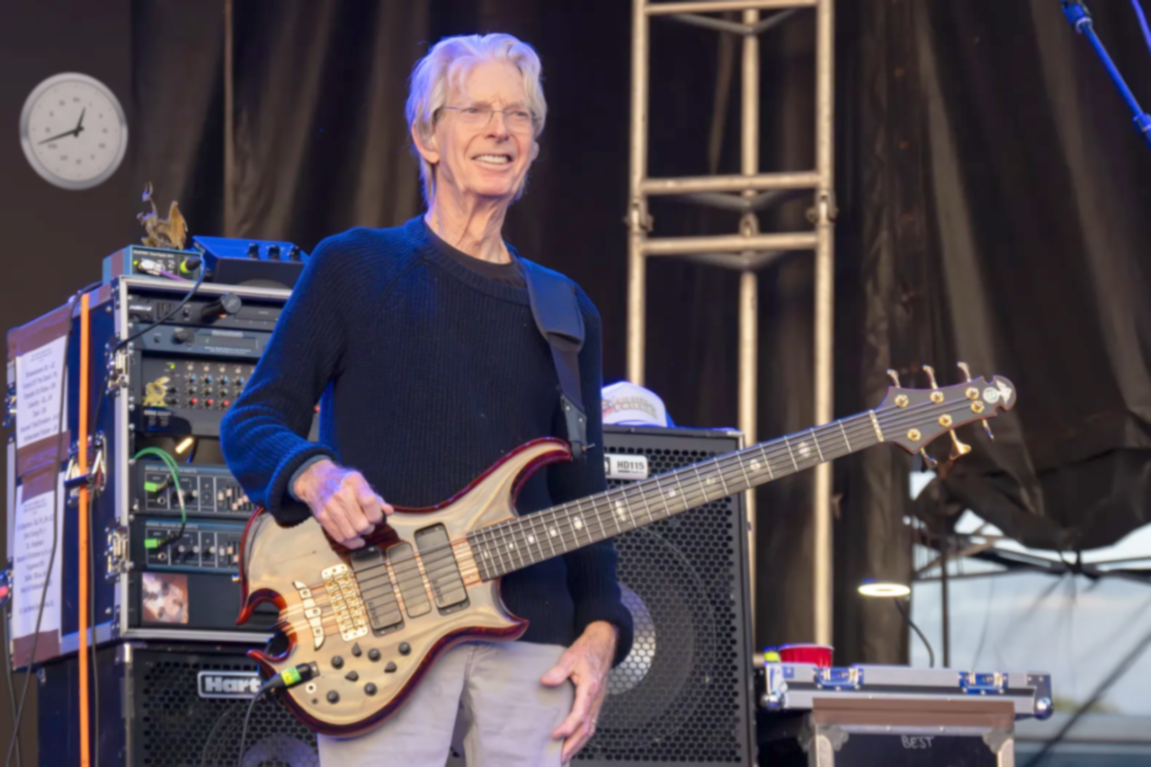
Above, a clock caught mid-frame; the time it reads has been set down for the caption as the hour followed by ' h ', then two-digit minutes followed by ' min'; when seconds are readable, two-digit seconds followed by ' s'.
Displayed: 12 h 42 min
